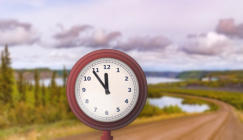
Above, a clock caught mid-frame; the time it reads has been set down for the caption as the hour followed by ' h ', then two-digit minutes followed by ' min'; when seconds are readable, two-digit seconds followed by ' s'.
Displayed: 11 h 54 min
